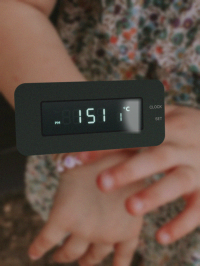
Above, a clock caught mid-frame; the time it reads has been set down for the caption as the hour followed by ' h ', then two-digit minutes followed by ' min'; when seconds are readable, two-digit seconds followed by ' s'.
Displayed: 1 h 51 min
